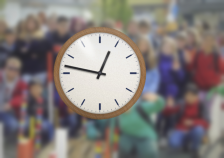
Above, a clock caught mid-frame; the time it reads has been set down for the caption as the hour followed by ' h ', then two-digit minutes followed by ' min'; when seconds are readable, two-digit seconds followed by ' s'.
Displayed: 12 h 47 min
